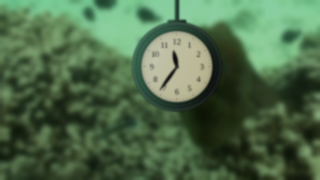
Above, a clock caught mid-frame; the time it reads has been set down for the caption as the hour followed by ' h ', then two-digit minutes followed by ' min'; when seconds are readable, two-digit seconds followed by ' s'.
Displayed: 11 h 36 min
